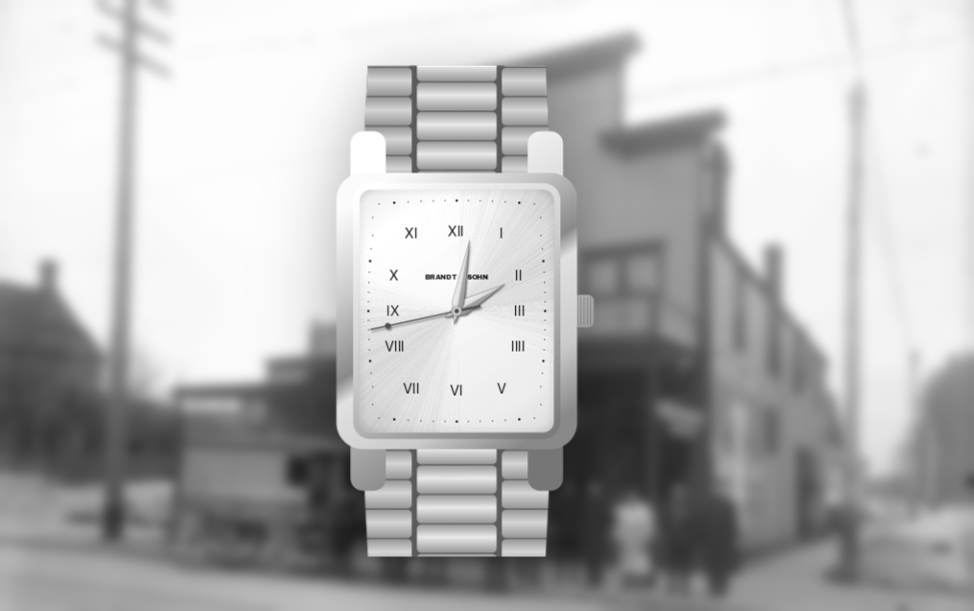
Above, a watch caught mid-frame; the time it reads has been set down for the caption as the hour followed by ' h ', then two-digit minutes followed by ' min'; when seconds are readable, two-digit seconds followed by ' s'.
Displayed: 2 h 01 min 43 s
